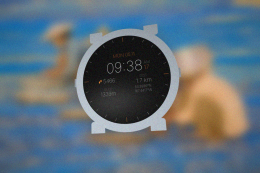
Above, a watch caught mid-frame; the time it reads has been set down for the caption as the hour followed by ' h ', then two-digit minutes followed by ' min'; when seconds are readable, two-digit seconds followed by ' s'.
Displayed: 9 h 38 min
